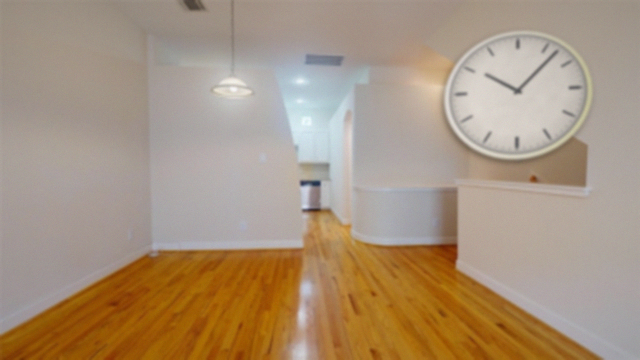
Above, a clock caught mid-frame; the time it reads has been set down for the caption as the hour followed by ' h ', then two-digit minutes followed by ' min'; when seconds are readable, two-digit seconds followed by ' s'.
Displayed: 10 h 07 min
